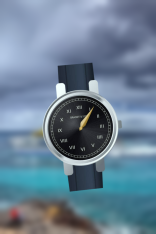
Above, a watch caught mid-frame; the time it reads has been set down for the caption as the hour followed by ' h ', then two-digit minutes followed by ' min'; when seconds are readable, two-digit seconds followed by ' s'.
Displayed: 1 h 06 min
